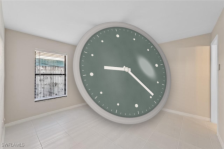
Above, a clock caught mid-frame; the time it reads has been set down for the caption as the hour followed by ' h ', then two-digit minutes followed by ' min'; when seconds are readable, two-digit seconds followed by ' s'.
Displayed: 9 h 24 min
